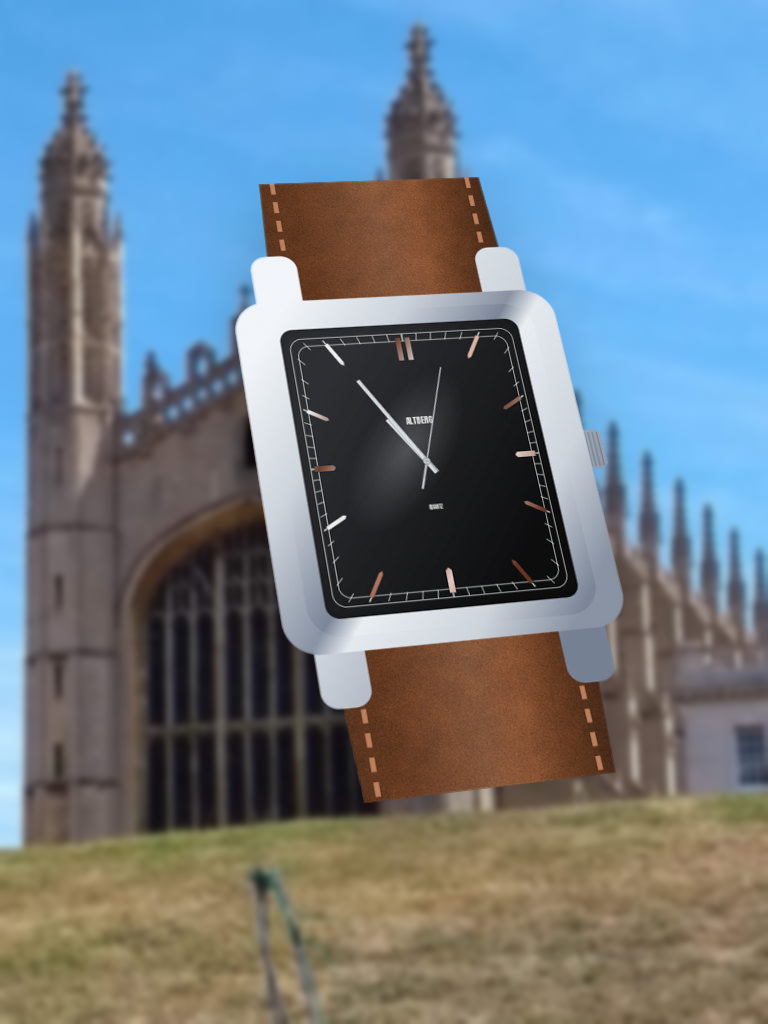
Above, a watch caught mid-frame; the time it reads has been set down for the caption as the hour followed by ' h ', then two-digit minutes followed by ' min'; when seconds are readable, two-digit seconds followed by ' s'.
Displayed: 10 h 55 min 03 s
